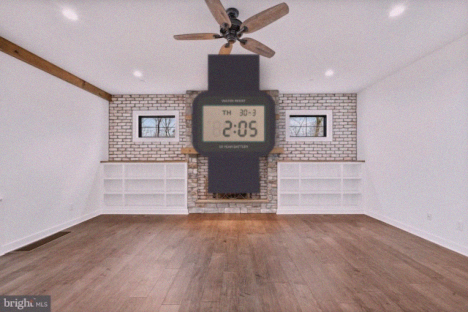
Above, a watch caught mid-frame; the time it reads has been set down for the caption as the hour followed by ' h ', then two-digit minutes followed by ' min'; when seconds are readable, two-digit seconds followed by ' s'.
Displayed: 2 h 05 min
